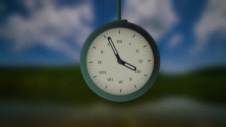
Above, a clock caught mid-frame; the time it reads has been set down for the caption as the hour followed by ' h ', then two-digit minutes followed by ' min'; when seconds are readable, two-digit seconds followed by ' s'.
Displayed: 3 h 56 min
